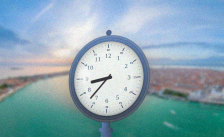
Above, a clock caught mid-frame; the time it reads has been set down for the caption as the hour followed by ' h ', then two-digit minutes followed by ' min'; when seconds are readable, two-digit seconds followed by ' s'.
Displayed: 8 h 37 min
